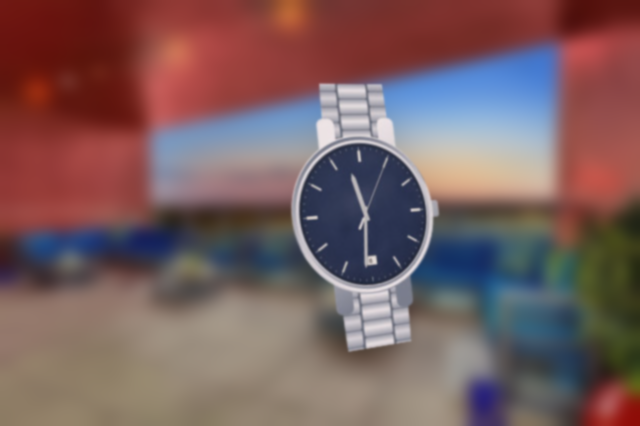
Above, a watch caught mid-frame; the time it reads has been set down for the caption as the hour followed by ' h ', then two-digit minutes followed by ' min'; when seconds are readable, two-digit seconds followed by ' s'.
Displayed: 11 h 31 min 05 s
